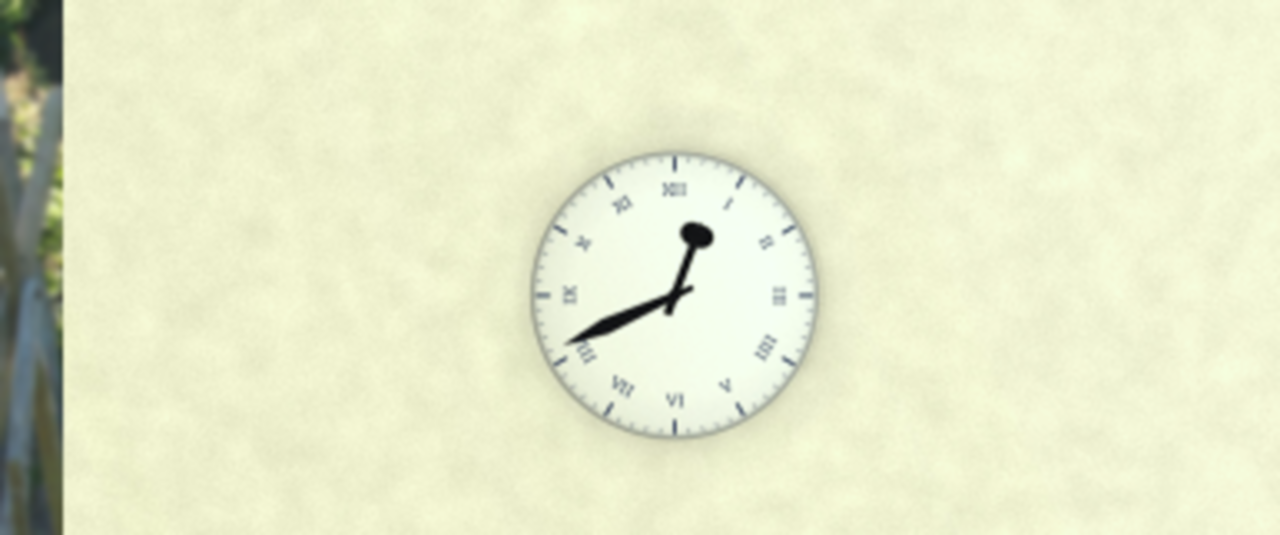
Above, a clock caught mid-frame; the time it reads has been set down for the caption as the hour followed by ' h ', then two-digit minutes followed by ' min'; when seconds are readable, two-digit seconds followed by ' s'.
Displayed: 12 h 41 min
